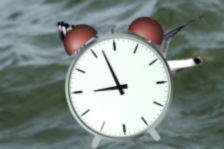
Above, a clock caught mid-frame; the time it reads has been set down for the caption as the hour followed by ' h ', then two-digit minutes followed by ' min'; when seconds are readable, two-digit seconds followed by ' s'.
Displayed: 8 h 57 min
